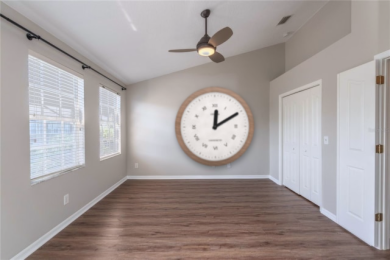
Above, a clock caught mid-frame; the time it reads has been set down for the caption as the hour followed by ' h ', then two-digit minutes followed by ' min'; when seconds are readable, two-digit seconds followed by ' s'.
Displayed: 12 h 10 min
